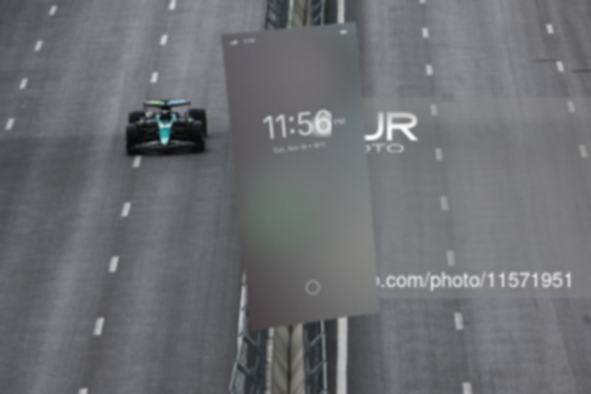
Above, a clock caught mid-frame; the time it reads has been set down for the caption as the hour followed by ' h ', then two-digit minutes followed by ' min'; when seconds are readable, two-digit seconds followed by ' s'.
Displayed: 11 h 56 min
